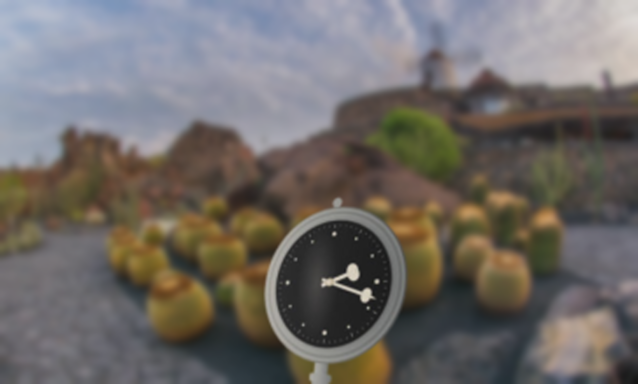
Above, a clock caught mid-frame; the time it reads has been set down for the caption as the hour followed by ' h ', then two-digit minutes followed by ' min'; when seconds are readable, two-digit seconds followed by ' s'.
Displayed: 2 h 18 min
